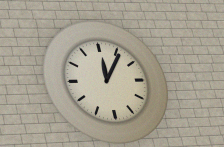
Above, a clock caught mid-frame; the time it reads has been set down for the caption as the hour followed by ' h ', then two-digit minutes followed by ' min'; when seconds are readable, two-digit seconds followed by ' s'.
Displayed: 12 h 06 min
